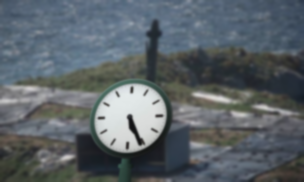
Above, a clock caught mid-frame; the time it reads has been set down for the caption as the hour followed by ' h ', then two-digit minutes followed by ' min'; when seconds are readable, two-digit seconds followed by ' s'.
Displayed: 5 h 26 min
